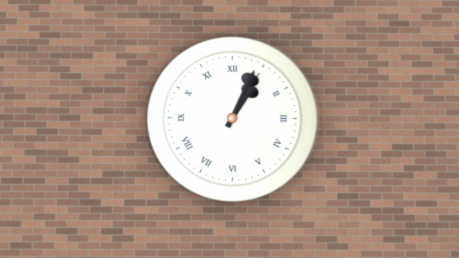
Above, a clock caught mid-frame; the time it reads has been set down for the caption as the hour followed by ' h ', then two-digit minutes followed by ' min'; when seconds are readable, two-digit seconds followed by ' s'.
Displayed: 1 h 04 min
